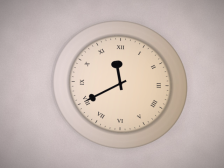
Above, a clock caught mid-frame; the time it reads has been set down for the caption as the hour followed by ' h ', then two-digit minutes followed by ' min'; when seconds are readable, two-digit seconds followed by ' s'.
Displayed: 11 h 40 min
